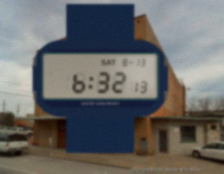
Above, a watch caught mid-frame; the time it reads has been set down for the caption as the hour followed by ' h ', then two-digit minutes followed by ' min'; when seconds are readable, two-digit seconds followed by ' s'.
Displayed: 6 h 32 min 13 s
